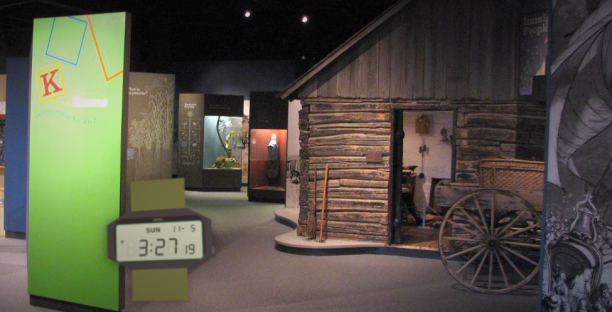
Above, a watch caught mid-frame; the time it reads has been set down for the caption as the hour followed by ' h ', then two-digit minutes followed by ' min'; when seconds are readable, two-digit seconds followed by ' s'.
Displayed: 3 h 27 min 19 s
